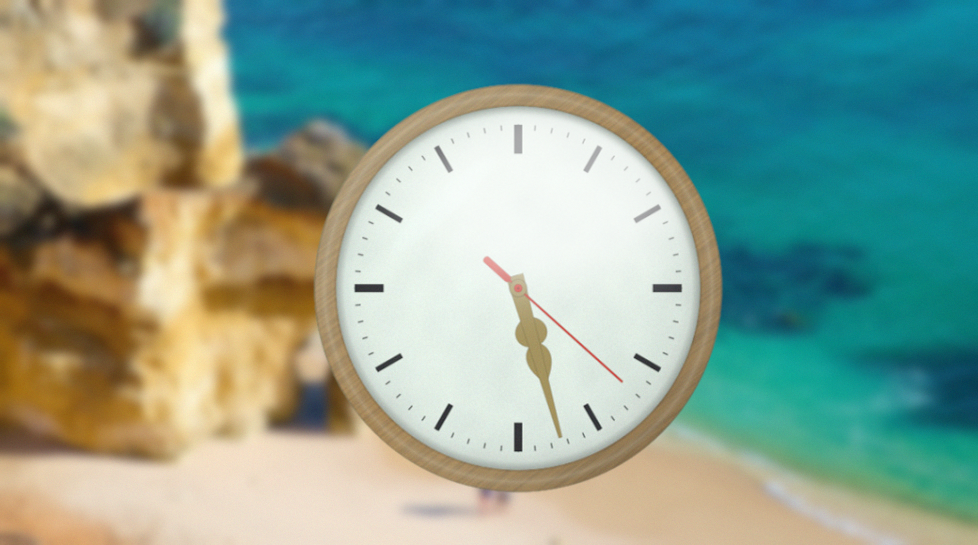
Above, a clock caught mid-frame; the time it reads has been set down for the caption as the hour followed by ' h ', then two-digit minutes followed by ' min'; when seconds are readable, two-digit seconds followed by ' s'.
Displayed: 5 h 27 min 22 s
